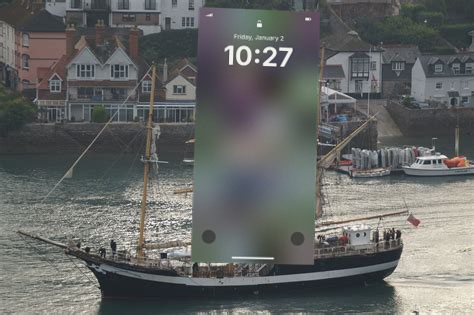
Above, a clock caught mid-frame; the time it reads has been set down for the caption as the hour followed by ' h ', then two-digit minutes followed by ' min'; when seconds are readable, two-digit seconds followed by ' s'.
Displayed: 10 h 27 min
